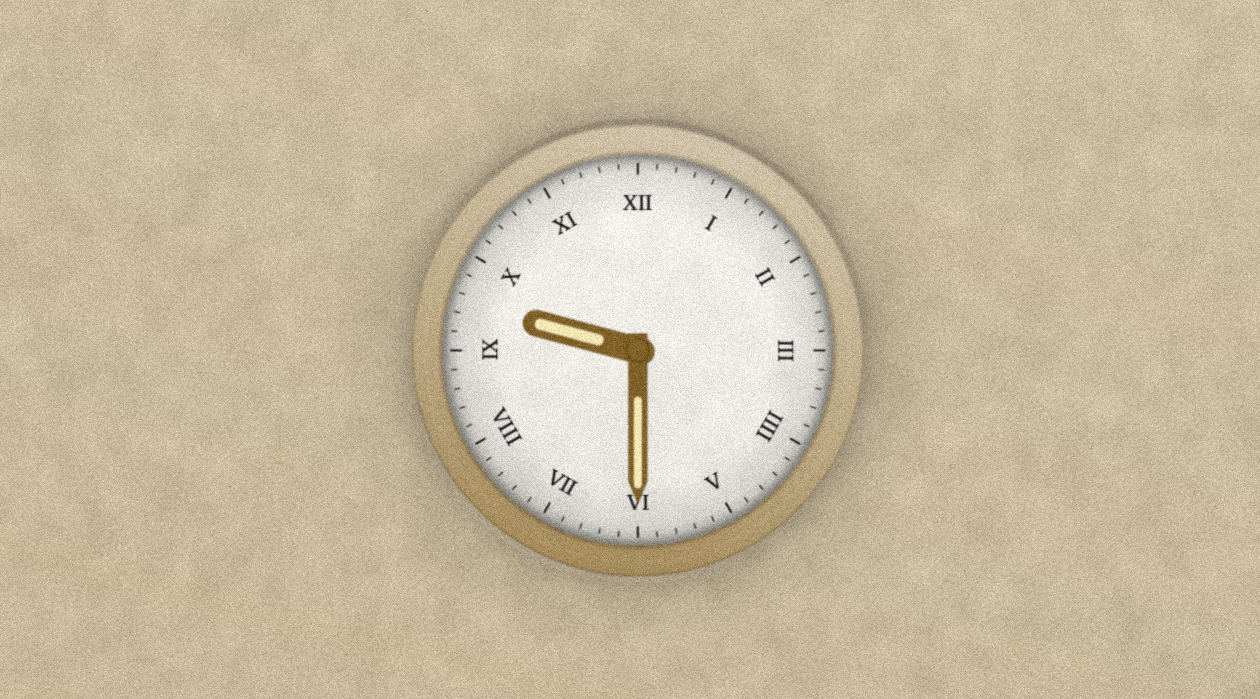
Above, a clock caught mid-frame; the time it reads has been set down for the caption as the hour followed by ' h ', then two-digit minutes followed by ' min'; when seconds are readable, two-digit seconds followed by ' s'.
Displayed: 9 h 30 min
